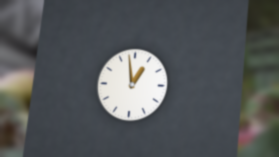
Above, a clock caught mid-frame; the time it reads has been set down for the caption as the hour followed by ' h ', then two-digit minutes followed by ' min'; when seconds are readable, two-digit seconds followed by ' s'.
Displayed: 12 h 58 min
